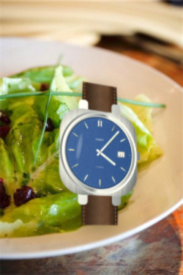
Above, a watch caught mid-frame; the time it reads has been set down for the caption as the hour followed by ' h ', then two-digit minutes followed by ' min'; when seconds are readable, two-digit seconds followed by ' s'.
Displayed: 4 h 07 min
